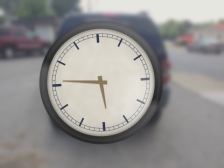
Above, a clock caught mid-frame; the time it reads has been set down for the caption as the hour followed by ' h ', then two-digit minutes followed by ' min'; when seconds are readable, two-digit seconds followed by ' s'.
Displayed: 5 h 46 min
